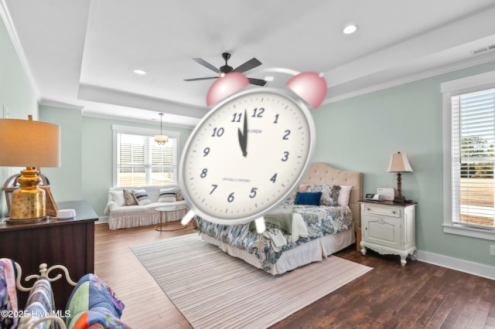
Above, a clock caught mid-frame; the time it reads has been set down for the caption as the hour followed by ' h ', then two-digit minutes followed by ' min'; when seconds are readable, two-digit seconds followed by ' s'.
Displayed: 10 h 57 min
